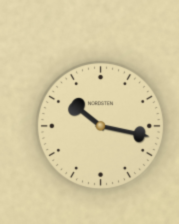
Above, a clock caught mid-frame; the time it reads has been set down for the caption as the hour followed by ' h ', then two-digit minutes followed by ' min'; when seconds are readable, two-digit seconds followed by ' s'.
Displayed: 10 h 17 min
